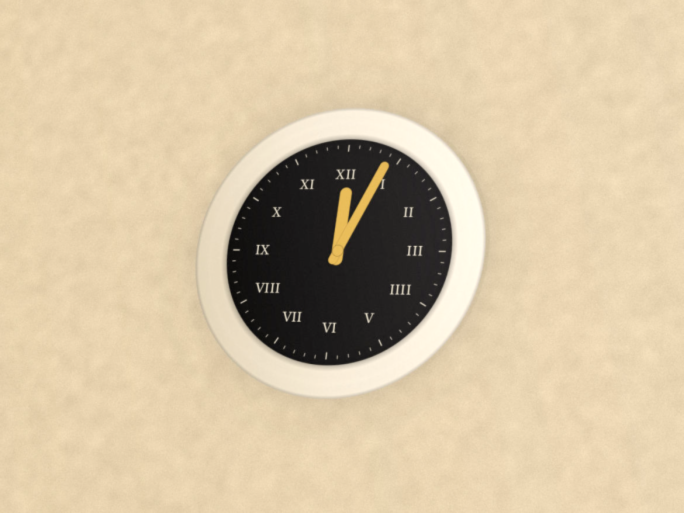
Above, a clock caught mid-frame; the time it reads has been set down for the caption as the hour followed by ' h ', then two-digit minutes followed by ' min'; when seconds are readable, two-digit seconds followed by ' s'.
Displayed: 12 h 04 min
